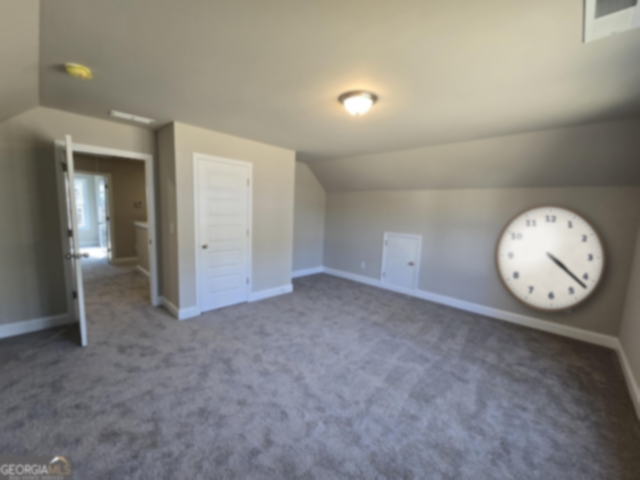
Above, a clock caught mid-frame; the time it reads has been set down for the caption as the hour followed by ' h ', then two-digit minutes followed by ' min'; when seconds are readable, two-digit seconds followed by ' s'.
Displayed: 4 h 22 min
